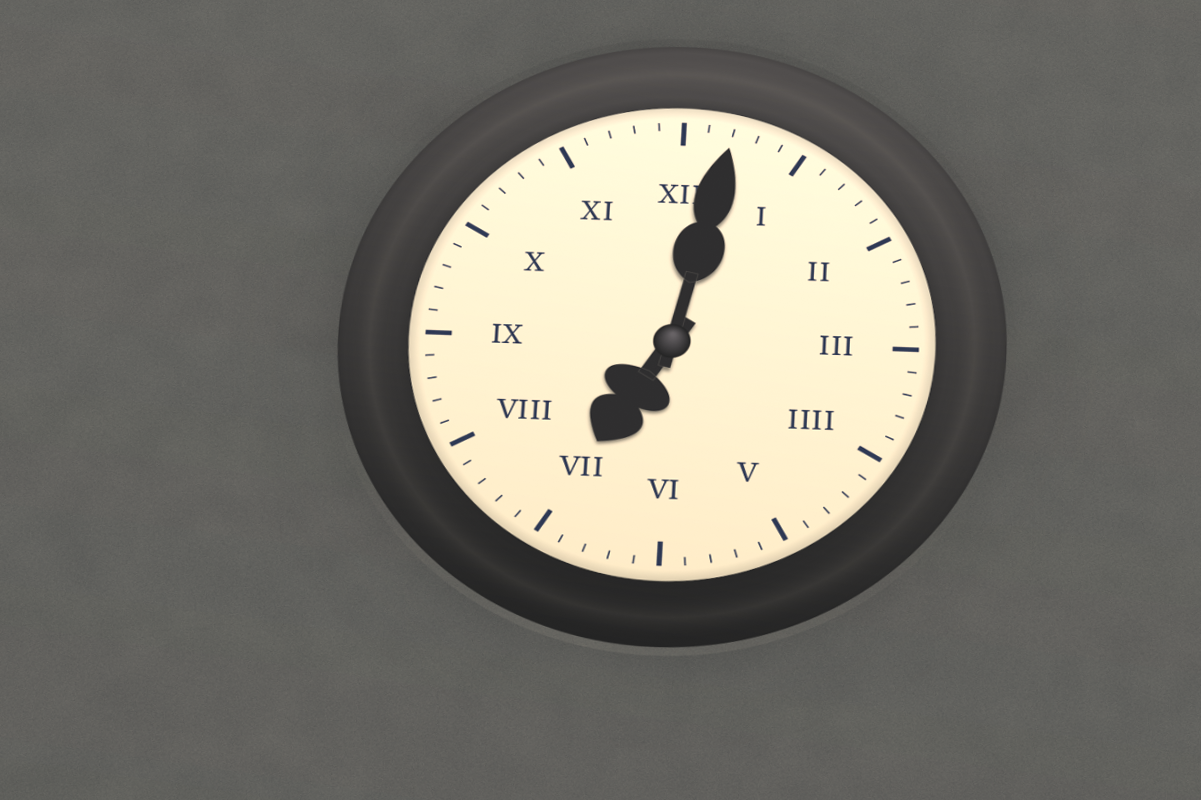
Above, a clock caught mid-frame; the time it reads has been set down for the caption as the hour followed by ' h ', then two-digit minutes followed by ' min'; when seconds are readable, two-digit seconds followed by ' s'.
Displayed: 7 h 02 min
